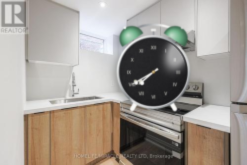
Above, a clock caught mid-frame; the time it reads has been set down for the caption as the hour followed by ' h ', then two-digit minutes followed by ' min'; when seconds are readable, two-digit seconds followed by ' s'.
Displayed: 7 h 40 min
